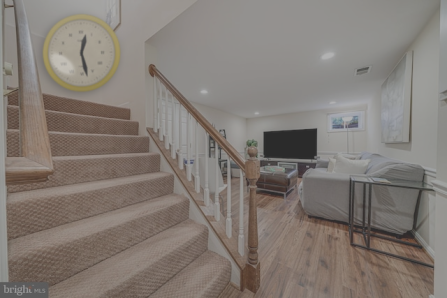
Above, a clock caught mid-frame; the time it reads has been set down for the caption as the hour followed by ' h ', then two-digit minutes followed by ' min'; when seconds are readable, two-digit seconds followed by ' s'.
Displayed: 12 h 28 min
